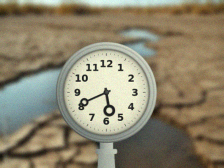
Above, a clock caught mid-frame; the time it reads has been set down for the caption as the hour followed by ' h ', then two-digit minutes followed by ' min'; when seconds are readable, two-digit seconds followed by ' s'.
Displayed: 5 h 41 min
